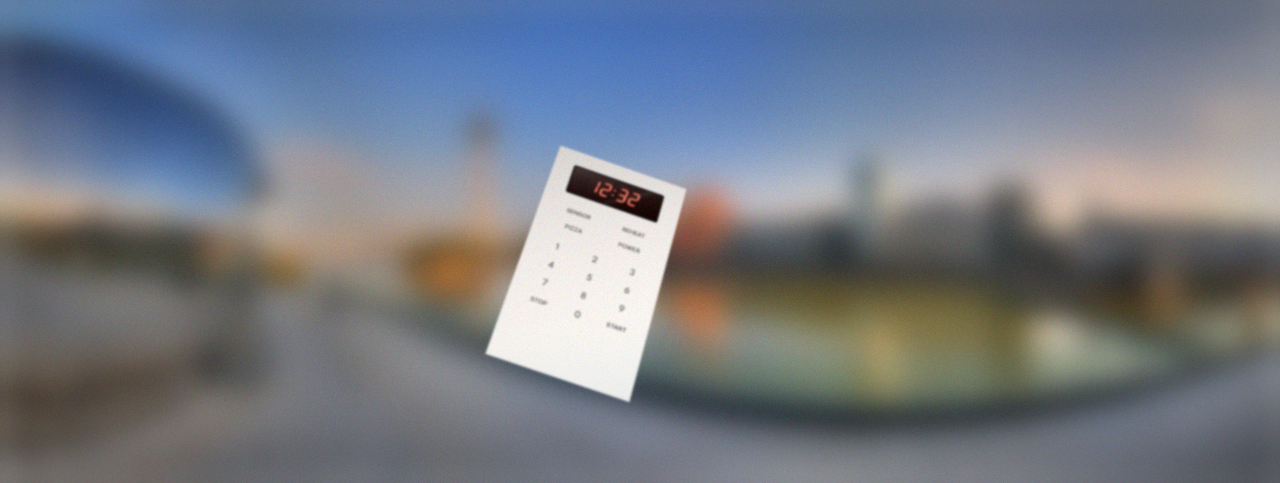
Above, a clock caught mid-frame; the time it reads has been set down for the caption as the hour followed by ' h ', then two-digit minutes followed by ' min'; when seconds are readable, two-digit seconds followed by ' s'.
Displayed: 12 h 32 min
